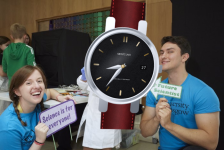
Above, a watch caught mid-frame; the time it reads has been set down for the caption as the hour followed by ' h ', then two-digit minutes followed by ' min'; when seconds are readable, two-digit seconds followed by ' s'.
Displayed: 8 h 36 min
